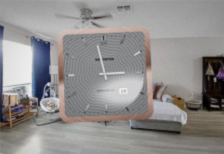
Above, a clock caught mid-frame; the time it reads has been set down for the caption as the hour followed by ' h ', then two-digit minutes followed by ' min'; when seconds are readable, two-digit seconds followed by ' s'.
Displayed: 2 h 58 min
